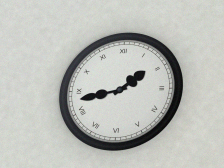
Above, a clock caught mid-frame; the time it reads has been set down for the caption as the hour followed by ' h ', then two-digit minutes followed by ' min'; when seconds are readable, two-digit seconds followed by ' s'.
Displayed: 1 h 43 min
